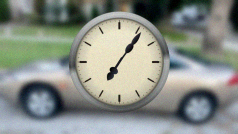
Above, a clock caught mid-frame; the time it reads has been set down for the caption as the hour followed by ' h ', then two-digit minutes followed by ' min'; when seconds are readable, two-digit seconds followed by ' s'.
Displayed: 7 h 06 min
